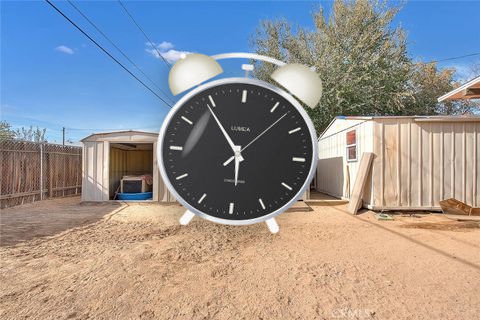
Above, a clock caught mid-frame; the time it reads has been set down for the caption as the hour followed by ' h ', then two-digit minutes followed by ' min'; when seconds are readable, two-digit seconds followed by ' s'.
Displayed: 5 h 54 min 07 s
